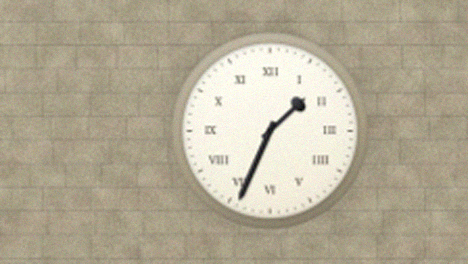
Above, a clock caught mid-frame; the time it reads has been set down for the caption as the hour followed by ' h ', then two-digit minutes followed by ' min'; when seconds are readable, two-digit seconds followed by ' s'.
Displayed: 1 h 34 min
